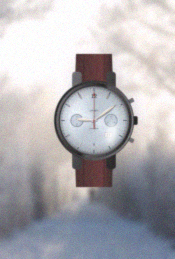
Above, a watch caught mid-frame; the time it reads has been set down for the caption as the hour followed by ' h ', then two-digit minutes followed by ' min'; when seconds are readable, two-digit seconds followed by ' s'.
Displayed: 9 h 09 min
